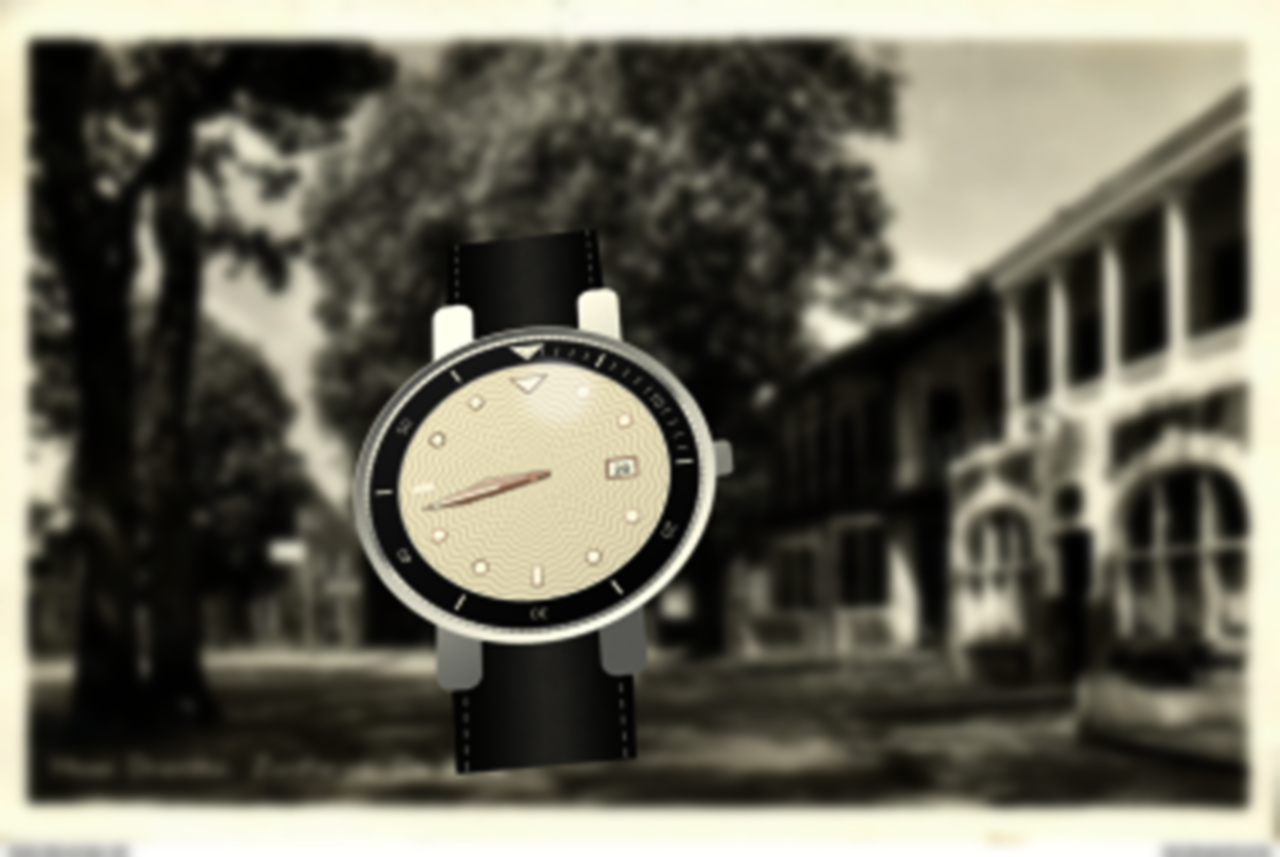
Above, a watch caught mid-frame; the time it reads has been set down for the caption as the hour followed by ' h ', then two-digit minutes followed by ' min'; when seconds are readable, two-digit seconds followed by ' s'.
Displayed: 8 h 43 min
